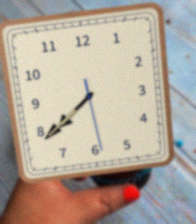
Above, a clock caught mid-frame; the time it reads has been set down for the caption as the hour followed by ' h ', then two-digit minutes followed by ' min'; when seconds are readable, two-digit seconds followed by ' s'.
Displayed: 7 h 38 min 29 s
